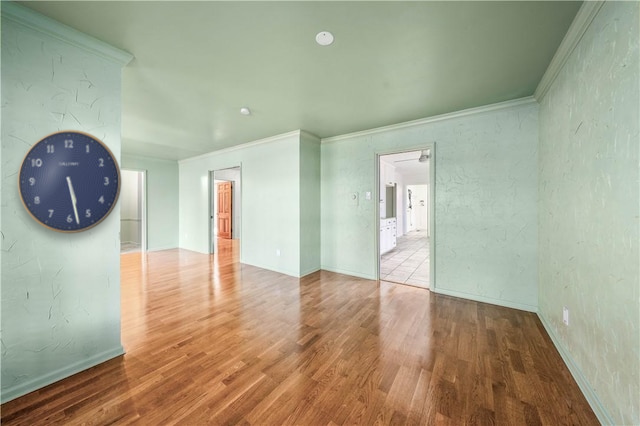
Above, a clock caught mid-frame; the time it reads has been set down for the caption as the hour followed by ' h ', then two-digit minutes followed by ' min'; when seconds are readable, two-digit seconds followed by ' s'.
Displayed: 5 h 28 min
